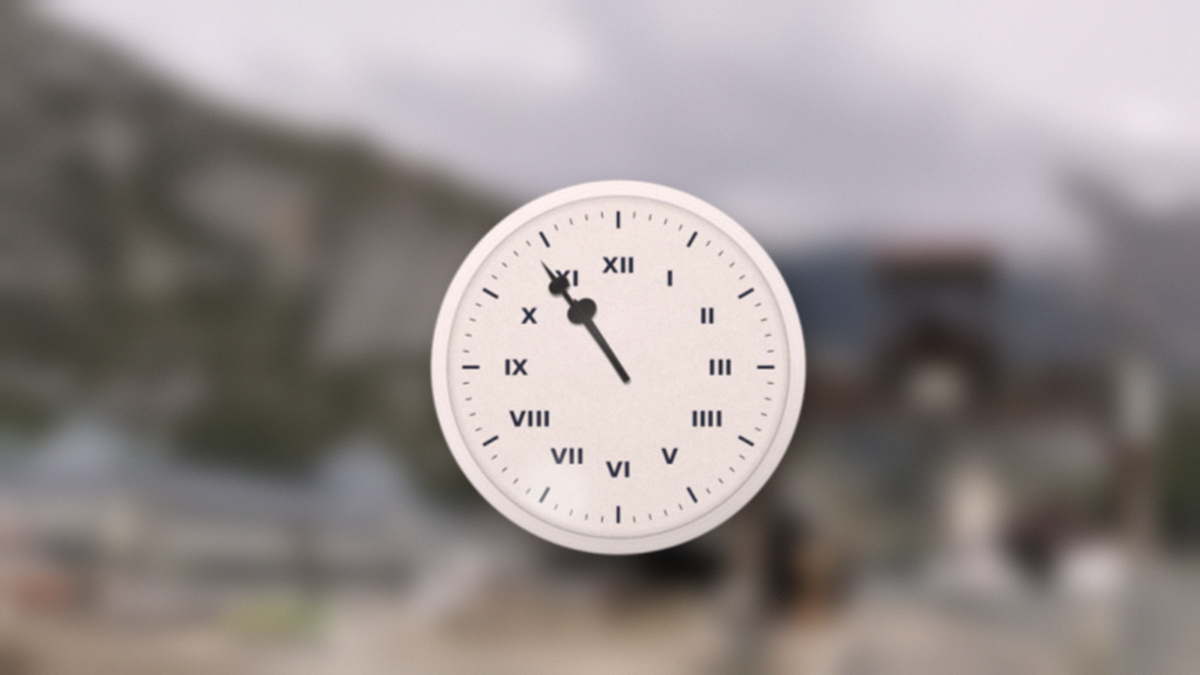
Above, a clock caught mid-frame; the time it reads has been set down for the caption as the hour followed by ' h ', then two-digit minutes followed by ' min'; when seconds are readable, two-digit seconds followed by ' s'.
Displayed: 10 h 54 min
